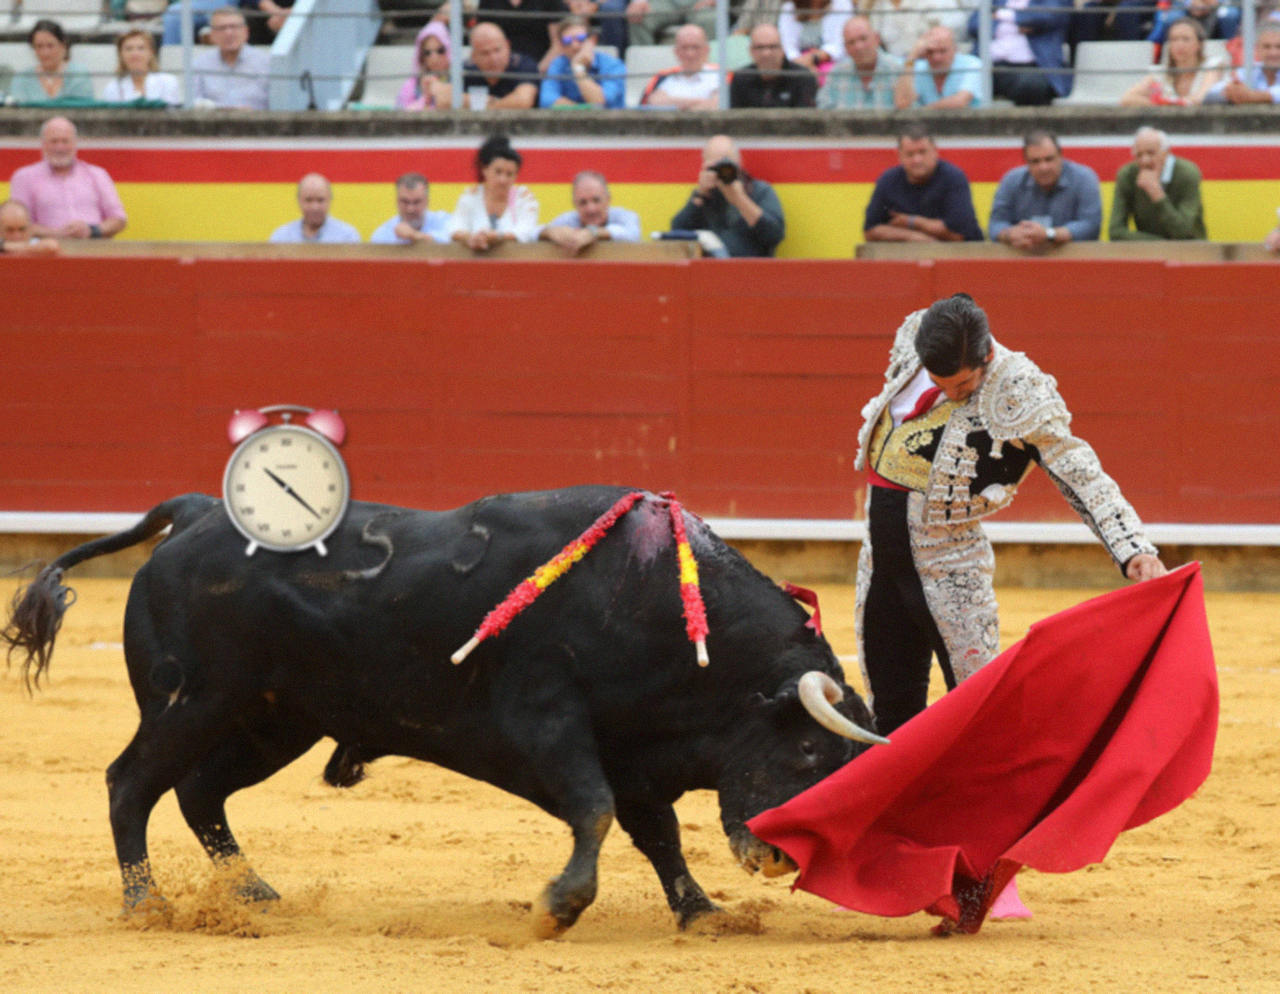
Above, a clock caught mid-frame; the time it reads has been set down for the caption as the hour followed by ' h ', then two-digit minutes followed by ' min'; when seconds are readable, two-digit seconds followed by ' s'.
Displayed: 10 h 22 min
